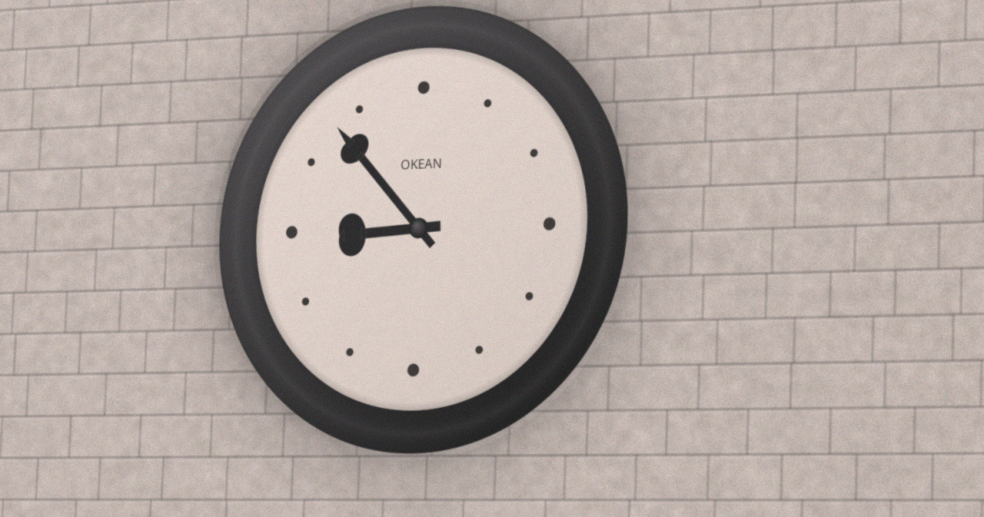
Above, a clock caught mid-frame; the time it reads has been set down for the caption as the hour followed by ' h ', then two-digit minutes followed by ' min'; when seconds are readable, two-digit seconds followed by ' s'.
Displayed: 8 h 53 min
